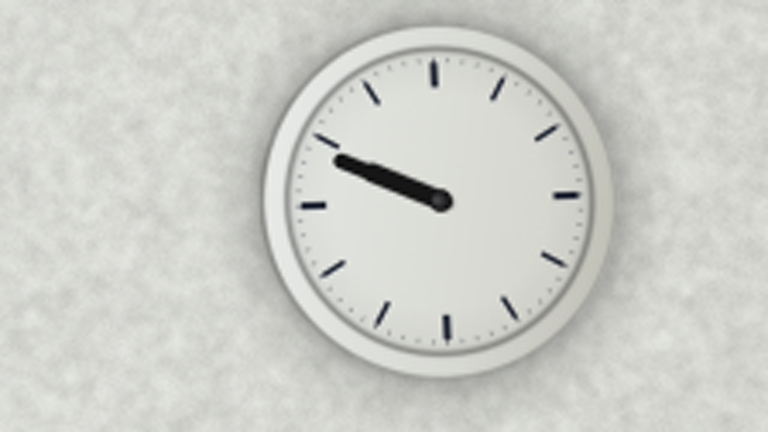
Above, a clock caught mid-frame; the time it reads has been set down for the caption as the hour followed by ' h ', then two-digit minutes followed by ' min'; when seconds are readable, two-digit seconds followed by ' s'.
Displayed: 9 h 49 min
